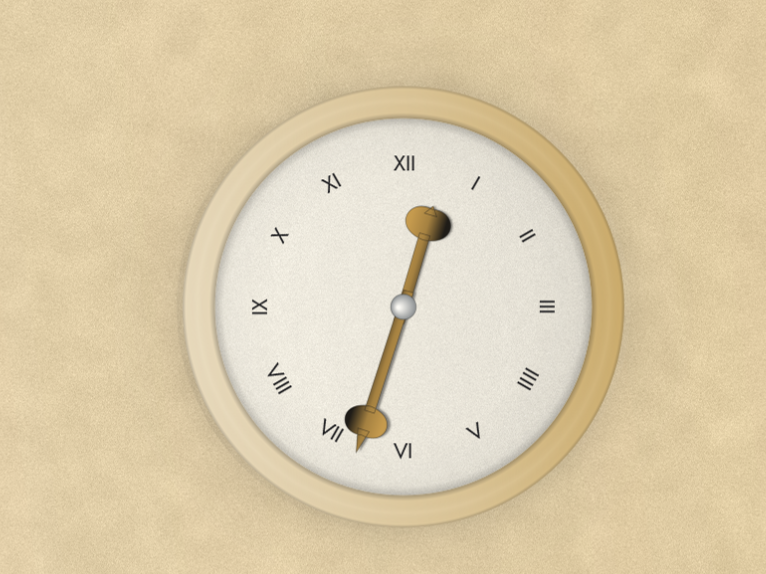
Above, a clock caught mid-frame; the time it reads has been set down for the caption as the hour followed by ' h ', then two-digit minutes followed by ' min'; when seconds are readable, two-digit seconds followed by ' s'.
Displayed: 12 h 33 min
